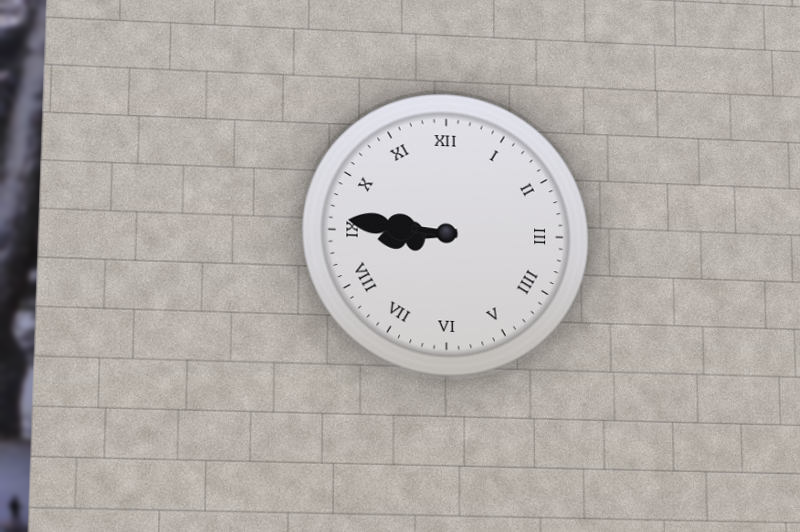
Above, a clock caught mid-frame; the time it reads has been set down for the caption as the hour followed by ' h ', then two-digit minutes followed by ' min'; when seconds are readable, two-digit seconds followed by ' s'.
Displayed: 8 h 46 min
